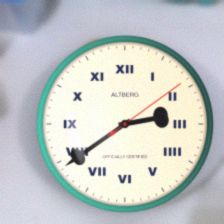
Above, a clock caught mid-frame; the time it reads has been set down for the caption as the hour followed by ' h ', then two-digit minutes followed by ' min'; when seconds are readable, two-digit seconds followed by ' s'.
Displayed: 2 h 39 min 09 s
